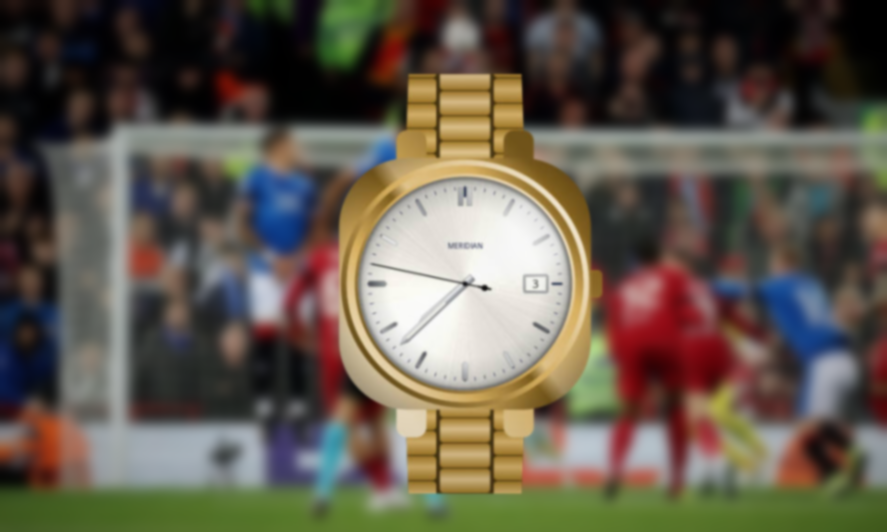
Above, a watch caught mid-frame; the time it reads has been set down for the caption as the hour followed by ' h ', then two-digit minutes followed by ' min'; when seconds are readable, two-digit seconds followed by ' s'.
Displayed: 7 h 37 min 47 s
